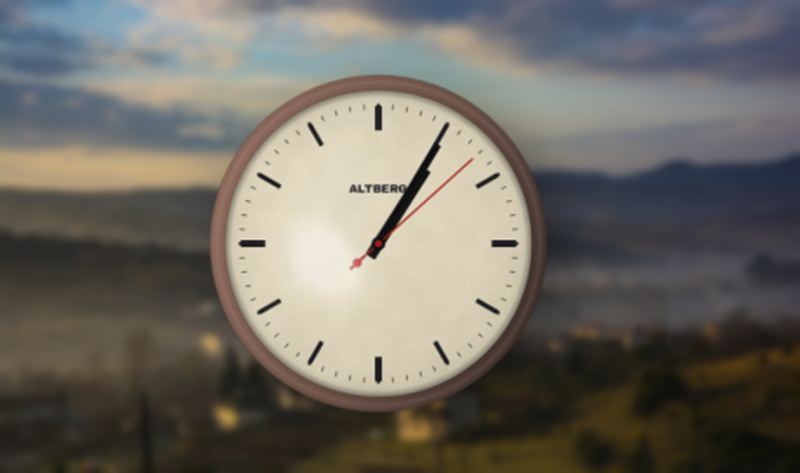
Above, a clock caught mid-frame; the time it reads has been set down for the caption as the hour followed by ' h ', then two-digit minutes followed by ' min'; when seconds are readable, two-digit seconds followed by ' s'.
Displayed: 1 h 05 min 08 s
